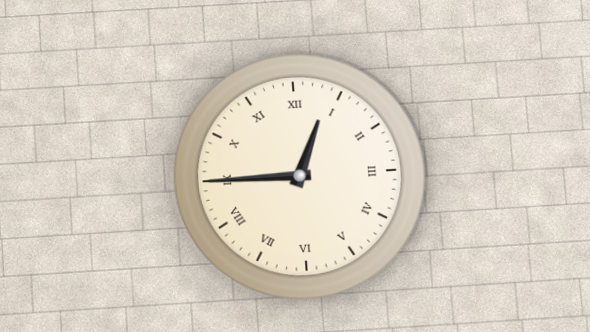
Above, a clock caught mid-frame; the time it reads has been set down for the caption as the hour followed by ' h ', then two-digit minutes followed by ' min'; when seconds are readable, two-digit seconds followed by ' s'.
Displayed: 12 h 45 min
